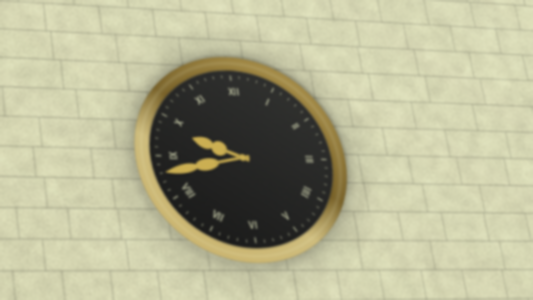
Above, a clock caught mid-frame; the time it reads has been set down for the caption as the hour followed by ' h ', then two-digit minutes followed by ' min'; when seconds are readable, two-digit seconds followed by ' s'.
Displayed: 9 h 43 min
